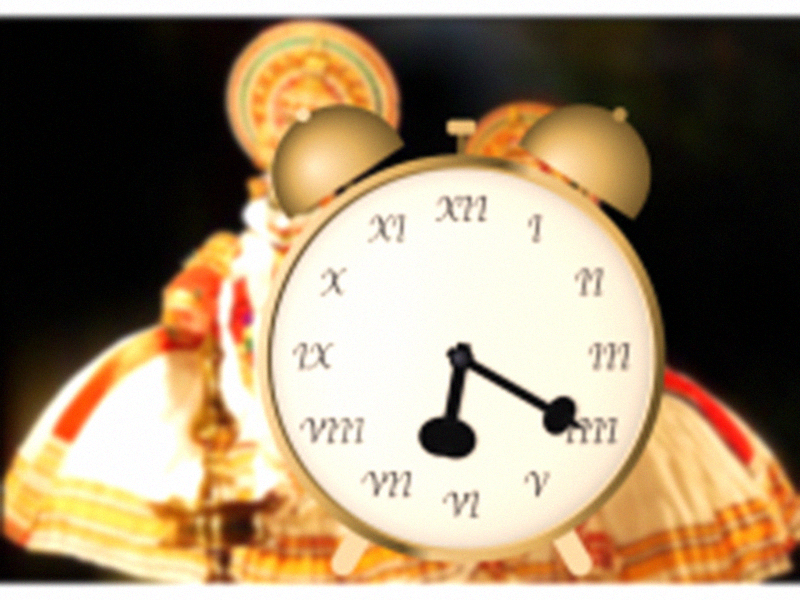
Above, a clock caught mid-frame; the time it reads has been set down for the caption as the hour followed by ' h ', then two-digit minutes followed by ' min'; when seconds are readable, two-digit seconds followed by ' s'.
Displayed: 6 h 20 min
